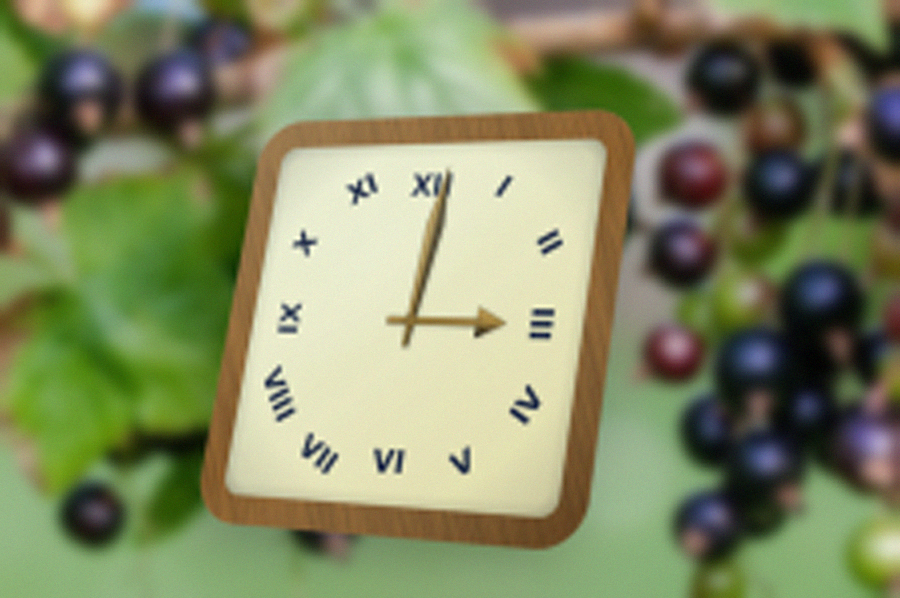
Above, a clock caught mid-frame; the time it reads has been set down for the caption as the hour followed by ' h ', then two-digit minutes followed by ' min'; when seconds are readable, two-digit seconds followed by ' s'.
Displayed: 3 h 01 min
